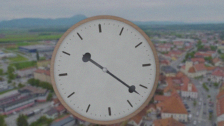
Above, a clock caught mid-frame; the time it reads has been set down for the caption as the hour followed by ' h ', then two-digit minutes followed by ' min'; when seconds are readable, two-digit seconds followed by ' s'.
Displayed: 10 h 22 min
